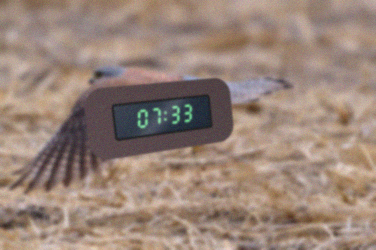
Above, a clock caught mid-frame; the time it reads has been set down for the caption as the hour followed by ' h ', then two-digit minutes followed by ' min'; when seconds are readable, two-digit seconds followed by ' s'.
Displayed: 7 h 33 min
